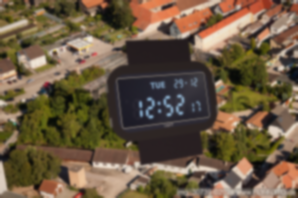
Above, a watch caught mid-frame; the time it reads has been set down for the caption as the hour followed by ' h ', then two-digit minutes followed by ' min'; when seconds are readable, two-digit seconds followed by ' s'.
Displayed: 12 h 52 min
